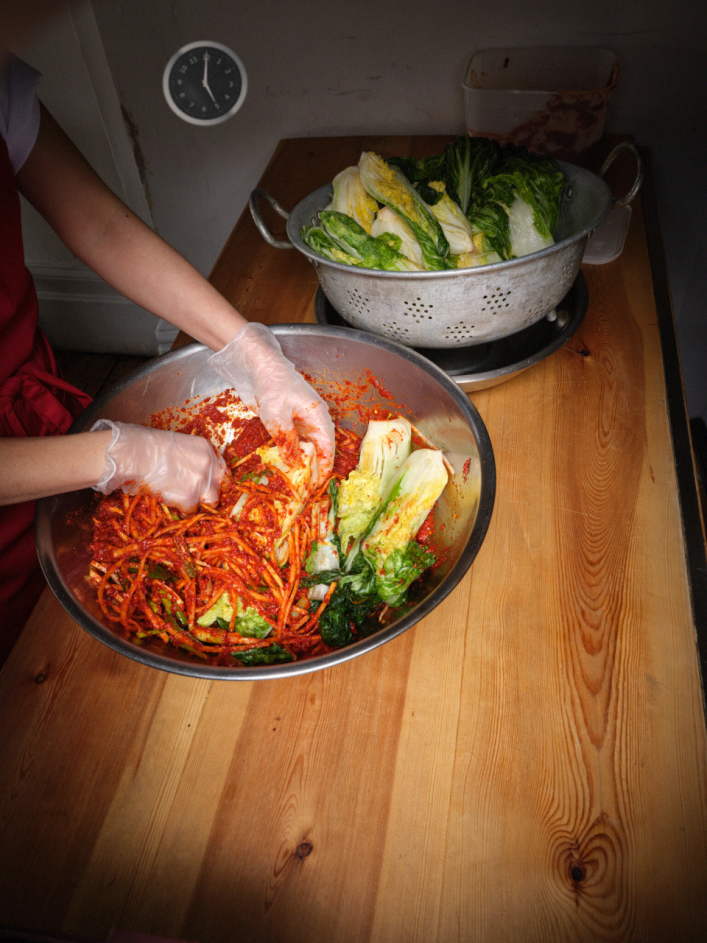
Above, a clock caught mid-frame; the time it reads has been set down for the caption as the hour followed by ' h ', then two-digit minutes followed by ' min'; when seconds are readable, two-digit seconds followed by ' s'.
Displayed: 5 h 00 min
